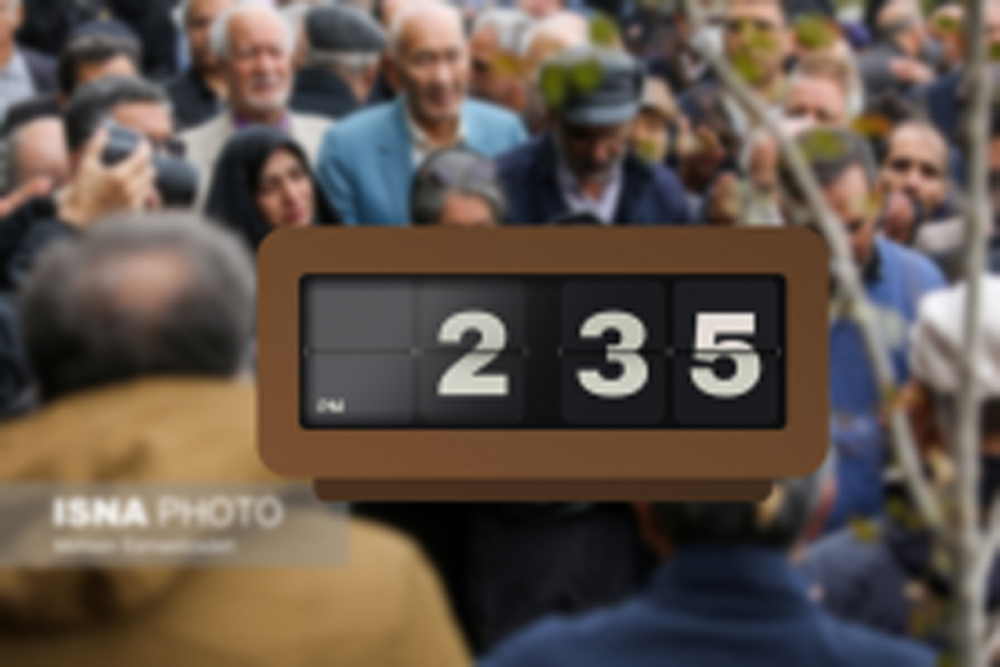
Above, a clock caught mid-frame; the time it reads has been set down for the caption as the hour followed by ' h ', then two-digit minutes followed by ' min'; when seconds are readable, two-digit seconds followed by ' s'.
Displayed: 2 h 35 min
